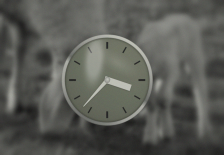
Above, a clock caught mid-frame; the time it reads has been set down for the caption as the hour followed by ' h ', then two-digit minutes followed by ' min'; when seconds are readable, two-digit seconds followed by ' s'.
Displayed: 3 h 37 min
